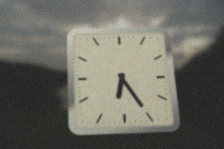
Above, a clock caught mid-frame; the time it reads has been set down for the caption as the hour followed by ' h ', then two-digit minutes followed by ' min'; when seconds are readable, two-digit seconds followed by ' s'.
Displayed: 6 h 25 min
